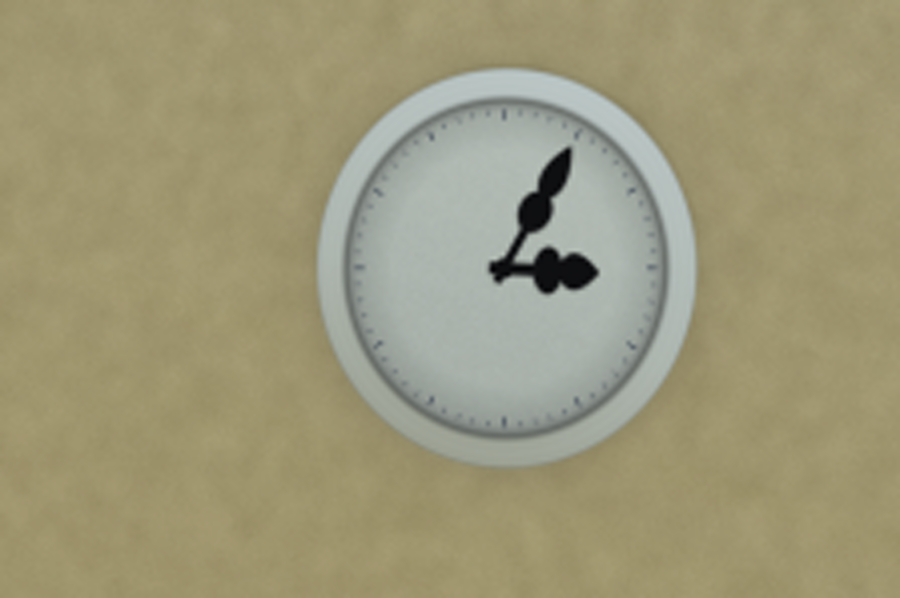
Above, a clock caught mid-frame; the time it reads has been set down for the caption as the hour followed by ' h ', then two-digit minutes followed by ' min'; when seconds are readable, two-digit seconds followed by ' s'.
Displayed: 3 h 05 min
